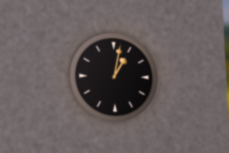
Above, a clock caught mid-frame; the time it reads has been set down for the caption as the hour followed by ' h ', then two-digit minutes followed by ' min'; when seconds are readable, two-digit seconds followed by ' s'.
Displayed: 1 h 02 min
